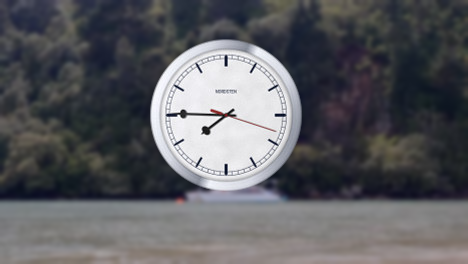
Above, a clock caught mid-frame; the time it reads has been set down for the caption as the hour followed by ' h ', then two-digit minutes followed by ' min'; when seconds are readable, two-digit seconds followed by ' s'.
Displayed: 7 h 45 min 18 s
